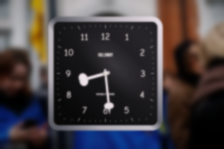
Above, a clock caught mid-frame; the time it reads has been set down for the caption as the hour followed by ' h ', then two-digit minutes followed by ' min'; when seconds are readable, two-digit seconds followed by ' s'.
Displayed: 8 h 29 min
